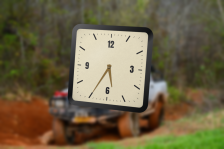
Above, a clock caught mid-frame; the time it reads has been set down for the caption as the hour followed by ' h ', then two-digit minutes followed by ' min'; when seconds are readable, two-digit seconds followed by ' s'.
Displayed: 5 h 35 min
